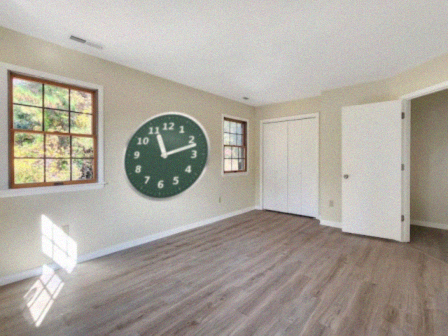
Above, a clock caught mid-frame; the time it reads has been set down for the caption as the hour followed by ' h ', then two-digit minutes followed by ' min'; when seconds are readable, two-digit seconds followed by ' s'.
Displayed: 11 h 12 min
